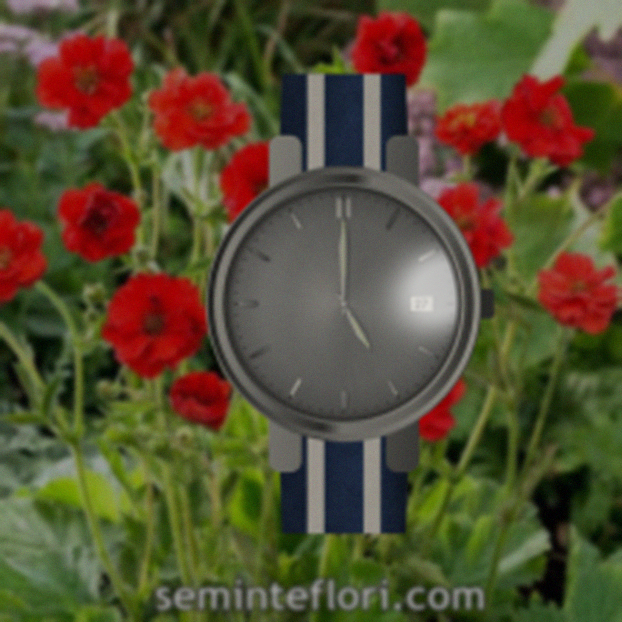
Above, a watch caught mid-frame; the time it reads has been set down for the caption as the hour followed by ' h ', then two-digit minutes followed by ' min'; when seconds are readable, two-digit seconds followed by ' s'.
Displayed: 5 h 00 min
